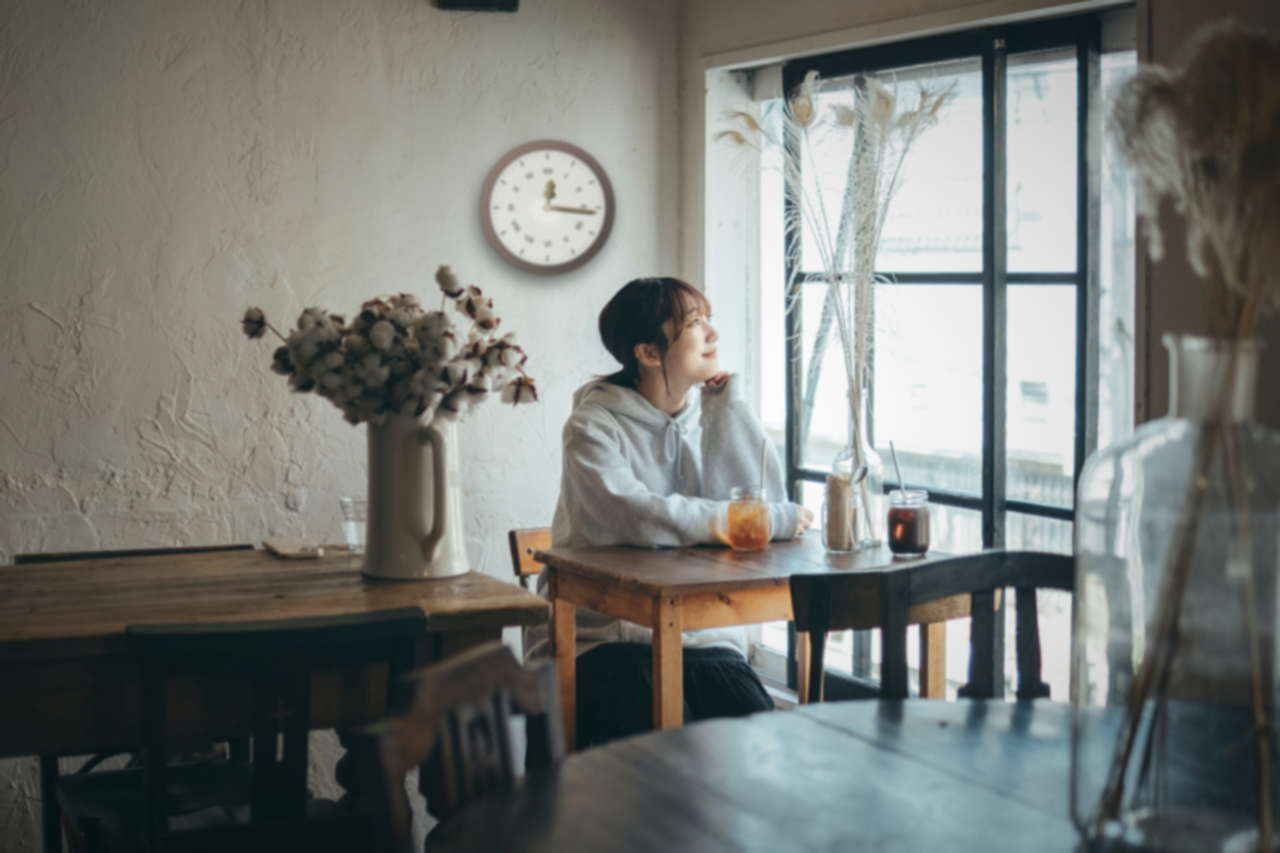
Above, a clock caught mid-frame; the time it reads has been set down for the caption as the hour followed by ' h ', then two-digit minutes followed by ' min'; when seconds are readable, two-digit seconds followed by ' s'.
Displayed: 12 h 16 min
